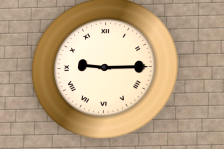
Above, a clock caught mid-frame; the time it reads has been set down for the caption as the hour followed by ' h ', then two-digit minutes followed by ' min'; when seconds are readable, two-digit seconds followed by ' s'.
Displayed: 9 h 15 min
